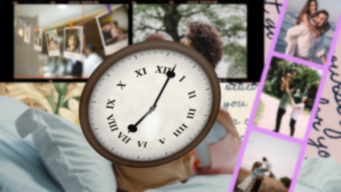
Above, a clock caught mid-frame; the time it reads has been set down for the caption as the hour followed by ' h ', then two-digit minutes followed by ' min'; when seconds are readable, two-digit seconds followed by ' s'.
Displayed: 7 h 02 min
